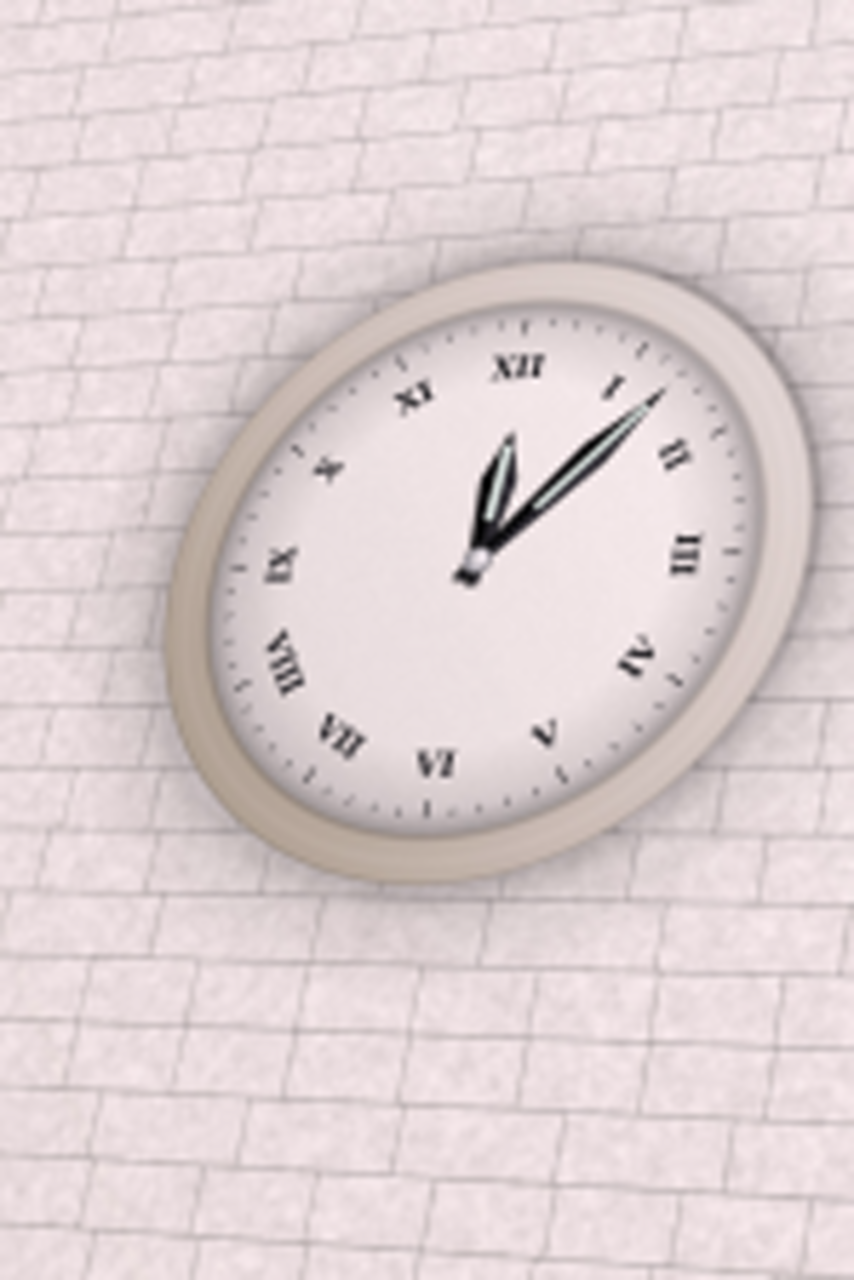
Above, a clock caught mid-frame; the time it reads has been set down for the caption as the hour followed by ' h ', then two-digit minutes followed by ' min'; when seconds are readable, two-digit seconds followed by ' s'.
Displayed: 12 h 07 min
